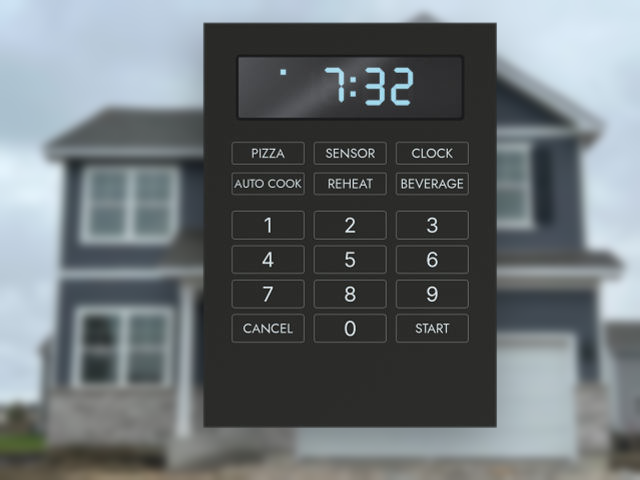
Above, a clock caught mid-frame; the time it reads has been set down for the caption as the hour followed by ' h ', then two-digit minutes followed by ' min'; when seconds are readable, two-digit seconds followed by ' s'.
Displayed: 7 h 32 min
